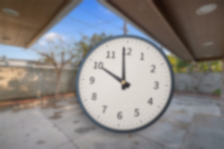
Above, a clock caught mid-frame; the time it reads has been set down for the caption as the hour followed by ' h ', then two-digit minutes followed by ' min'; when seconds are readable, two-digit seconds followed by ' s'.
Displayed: 9 h 59 min
